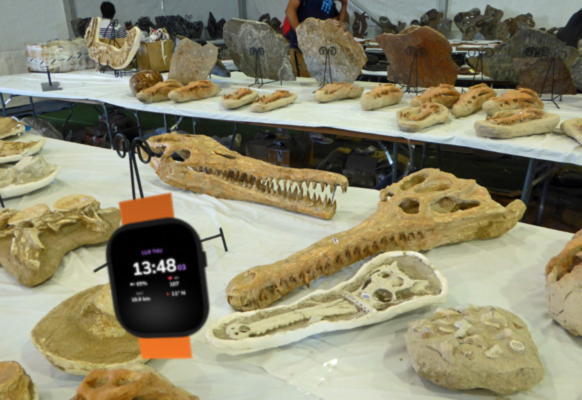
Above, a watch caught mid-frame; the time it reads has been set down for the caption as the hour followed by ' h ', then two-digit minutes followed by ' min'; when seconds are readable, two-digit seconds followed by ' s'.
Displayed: 13 h 48 min
